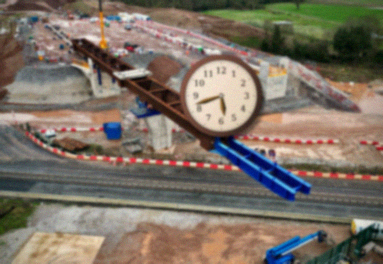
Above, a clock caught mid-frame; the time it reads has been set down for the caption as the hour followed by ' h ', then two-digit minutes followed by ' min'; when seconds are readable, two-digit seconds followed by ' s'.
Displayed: 5 h 42 min
